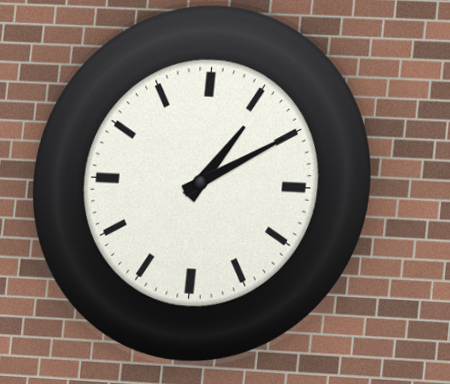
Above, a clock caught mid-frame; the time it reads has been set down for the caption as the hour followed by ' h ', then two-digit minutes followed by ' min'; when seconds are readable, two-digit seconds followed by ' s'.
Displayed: 1 h 10 min
